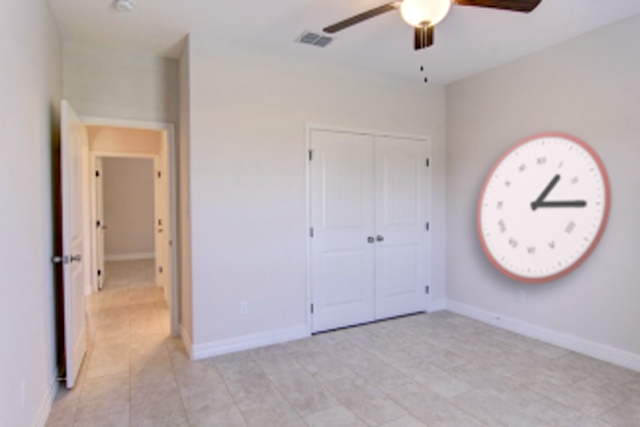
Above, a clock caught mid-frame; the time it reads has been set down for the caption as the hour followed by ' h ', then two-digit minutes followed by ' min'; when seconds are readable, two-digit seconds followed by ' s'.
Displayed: 1 h 15 min
